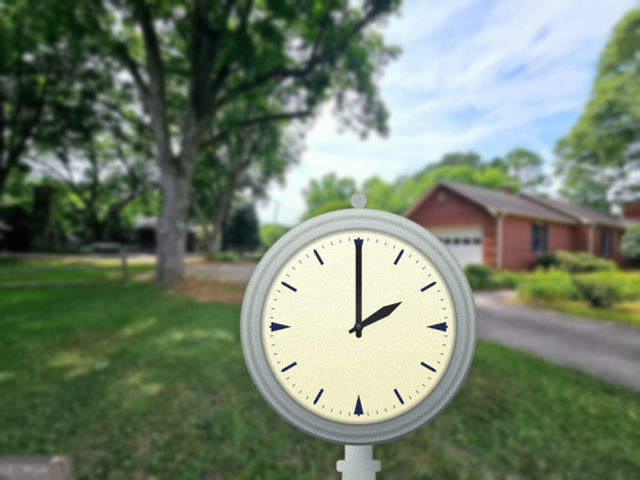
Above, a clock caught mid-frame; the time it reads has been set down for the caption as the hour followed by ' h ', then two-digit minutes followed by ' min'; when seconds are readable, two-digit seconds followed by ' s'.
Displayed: 2 h 00 min
